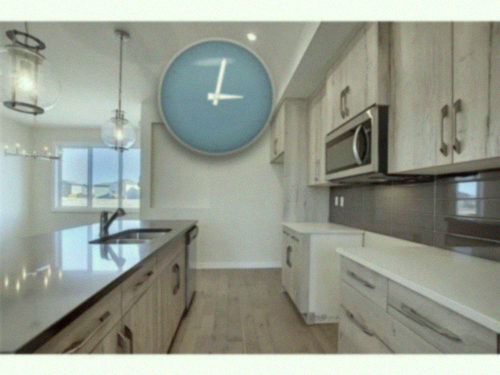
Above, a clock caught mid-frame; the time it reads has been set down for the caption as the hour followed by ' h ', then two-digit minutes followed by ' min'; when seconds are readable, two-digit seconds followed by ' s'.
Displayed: 3 h 02 min
